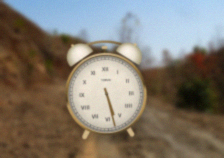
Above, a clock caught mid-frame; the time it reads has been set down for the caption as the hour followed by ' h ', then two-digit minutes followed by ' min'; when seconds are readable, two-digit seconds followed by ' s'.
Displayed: 5 h 28 min
